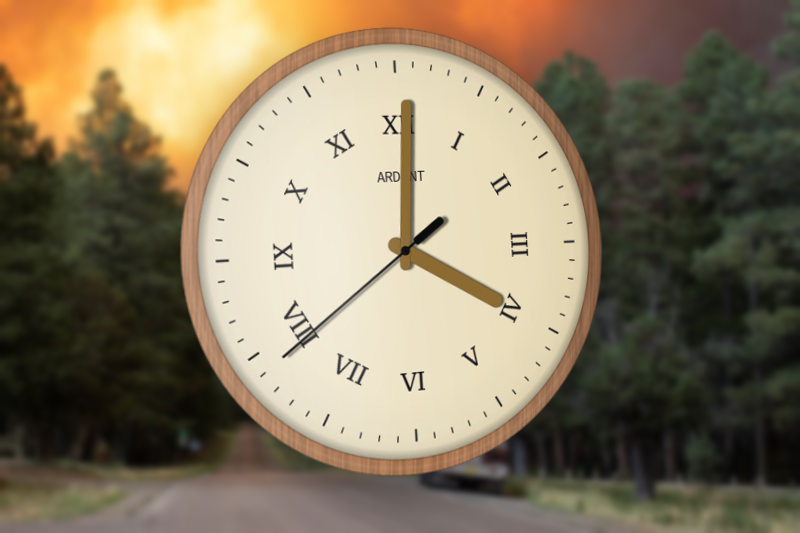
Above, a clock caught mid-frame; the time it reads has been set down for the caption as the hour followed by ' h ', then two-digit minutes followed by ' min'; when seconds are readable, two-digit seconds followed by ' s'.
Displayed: 4 h 00 min 39 s
